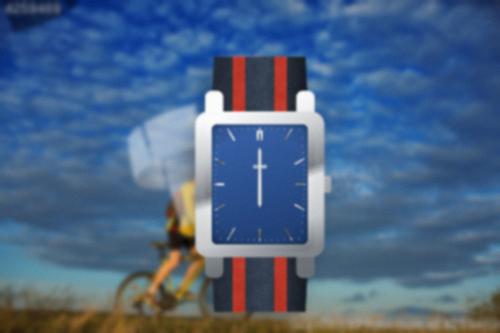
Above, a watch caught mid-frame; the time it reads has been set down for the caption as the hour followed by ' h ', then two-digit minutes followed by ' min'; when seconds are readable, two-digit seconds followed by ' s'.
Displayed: 6 h 00 min
